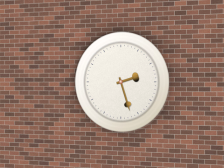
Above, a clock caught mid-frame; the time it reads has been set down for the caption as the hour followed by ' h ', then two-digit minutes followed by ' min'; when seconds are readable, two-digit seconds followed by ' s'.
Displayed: 2 h 27 min
